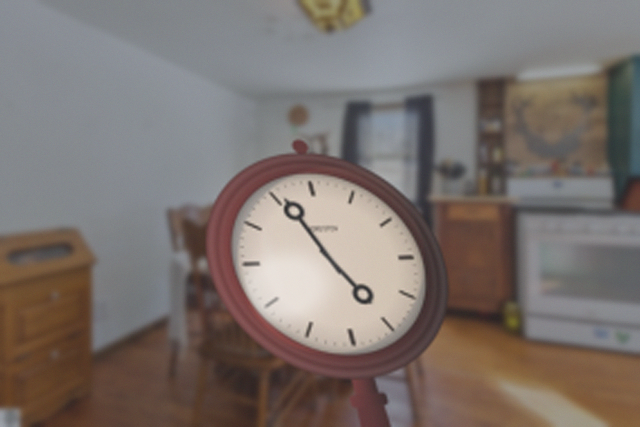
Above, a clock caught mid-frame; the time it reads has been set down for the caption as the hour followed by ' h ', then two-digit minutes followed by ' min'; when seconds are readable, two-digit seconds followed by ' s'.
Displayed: 4 h 56 min
